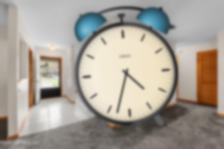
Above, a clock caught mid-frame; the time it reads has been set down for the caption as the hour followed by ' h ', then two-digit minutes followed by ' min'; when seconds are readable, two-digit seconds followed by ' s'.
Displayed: 4 h 33 min
